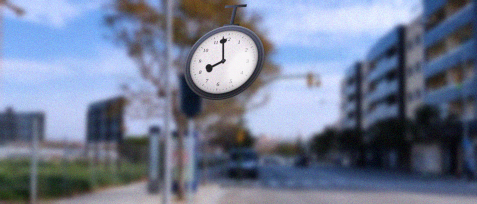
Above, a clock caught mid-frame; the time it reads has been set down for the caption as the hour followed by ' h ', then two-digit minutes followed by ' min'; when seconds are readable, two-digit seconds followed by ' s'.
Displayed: 7 h 58 min
